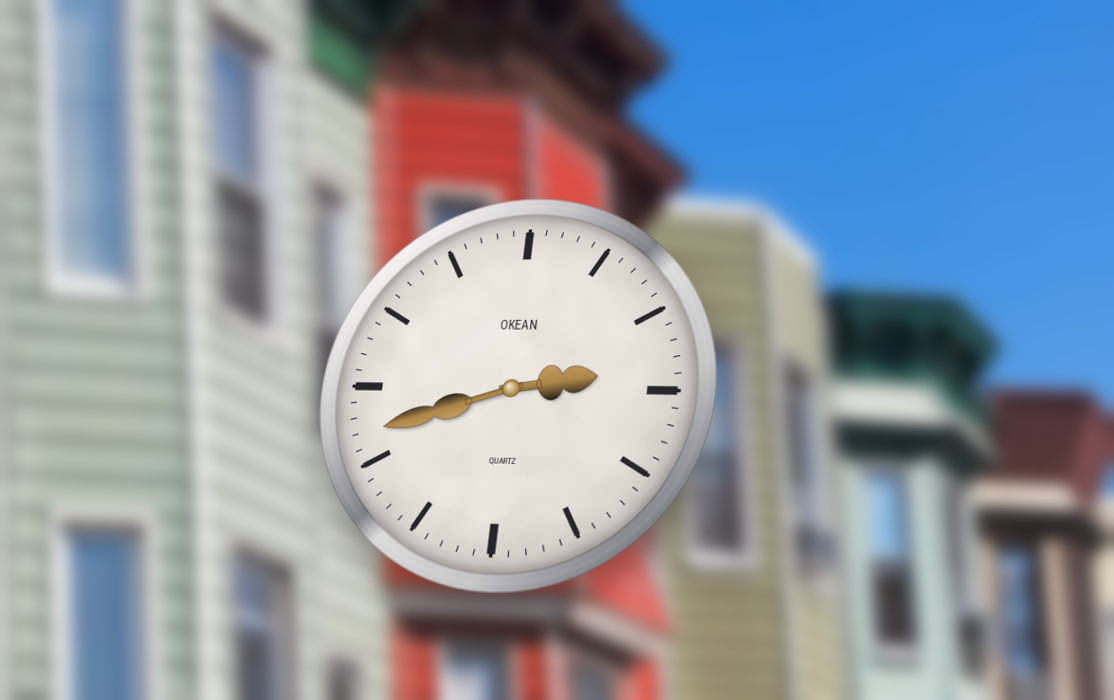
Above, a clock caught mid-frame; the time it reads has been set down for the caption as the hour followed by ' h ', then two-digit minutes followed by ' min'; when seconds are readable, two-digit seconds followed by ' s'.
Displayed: 2 h 42 min
